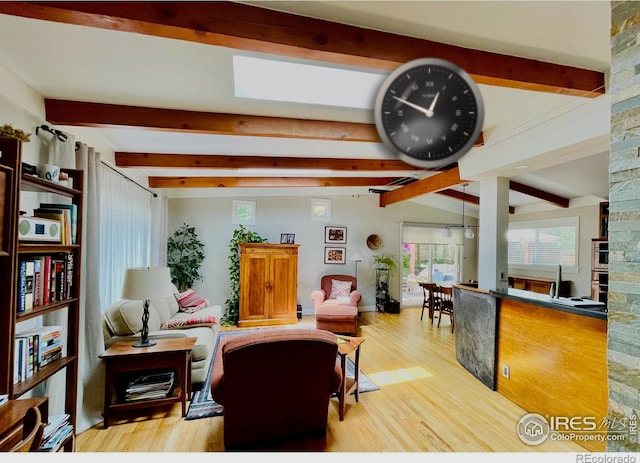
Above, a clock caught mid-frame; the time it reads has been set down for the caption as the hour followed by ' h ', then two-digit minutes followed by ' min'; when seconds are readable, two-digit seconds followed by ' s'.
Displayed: 12 h 49 min
